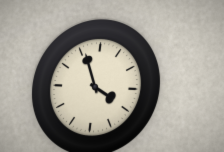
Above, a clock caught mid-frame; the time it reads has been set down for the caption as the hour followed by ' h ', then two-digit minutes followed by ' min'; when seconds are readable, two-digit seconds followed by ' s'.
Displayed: 3 h 56 min
